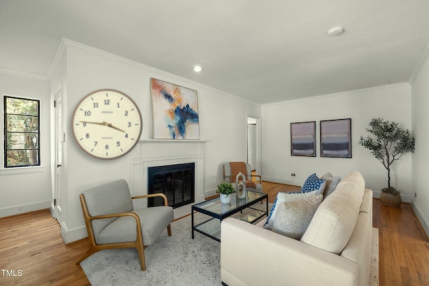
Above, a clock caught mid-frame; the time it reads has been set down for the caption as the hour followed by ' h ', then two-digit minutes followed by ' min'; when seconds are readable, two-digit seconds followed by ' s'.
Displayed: 3 h 46 min
